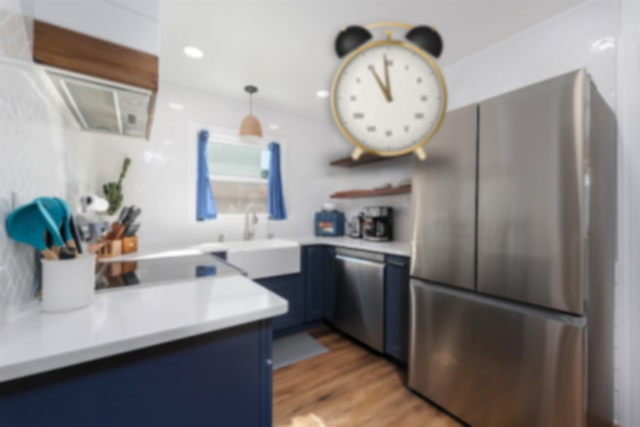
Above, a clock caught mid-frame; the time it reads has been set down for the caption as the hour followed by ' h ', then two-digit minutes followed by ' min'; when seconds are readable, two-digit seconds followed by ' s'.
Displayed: 10 h 59 min
